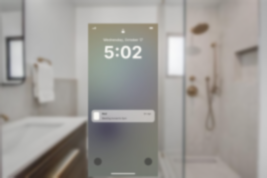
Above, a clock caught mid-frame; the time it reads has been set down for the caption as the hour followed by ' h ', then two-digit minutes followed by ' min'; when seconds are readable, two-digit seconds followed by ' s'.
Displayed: 5 h 02 min
